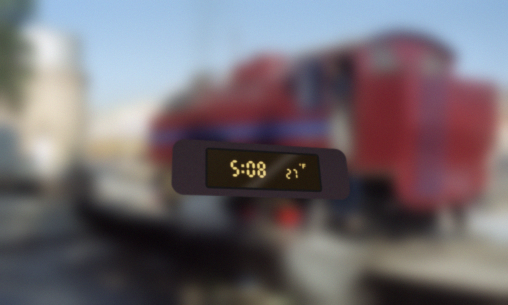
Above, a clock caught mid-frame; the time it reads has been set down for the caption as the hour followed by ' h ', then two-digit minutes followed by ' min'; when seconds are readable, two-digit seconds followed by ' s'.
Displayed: 5 h 08 min
